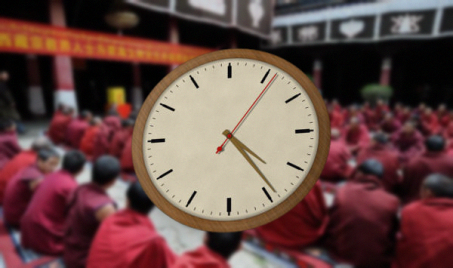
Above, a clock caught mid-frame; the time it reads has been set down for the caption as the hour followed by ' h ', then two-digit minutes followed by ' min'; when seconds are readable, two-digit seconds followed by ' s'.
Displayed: 4 h 24 min 06 s
